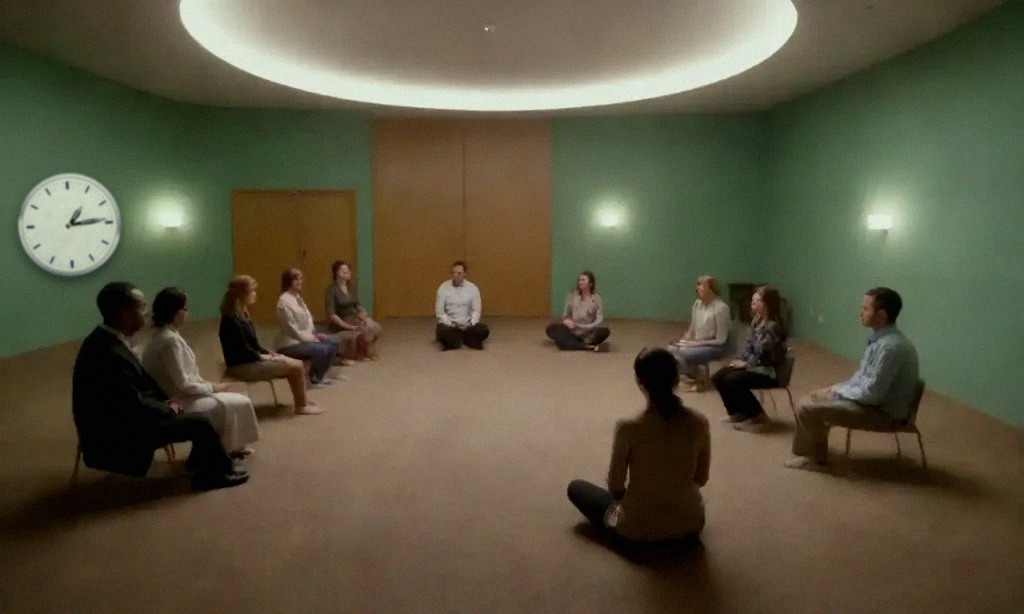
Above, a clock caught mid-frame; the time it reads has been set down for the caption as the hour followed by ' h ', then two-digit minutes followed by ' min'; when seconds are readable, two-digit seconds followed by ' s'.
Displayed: 1 h 14 min
